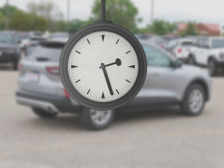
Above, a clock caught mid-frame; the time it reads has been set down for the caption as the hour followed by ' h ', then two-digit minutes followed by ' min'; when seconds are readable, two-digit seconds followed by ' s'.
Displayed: 2 h 27 min
